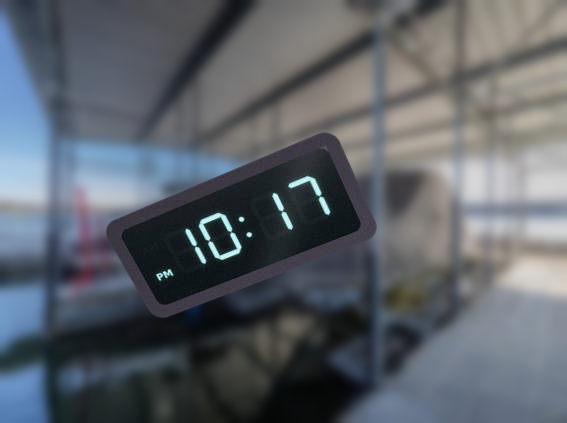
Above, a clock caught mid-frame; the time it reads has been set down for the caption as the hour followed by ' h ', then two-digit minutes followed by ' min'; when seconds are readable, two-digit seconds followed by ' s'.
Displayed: 10 h 17 min
